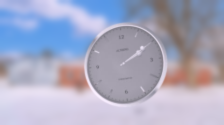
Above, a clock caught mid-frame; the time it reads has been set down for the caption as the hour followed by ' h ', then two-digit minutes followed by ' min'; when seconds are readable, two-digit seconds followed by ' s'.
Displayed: 2 h 10 min
